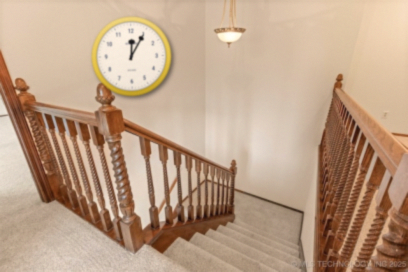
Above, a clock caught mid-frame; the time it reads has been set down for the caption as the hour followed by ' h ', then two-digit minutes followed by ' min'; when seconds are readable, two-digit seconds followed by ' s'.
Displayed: 12 h 05 min
